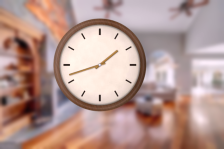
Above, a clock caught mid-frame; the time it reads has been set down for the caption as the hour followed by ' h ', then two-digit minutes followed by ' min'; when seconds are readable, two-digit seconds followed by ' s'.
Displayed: 1 h 42 min
